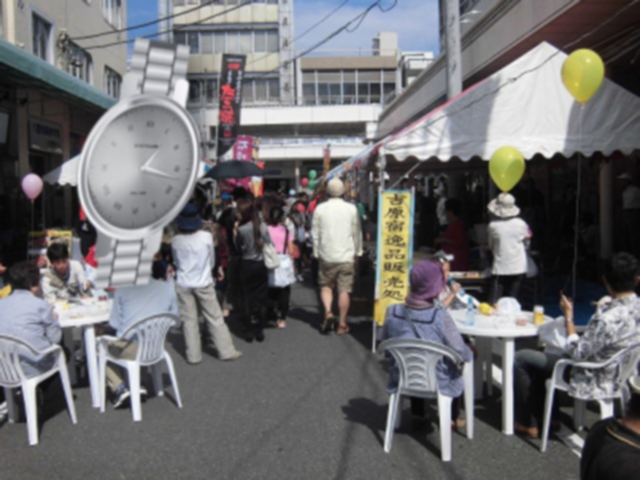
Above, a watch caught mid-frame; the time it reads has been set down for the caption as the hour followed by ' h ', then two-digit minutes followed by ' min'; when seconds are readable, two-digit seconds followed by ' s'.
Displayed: 1 h 17 min
